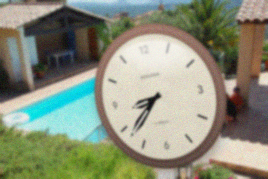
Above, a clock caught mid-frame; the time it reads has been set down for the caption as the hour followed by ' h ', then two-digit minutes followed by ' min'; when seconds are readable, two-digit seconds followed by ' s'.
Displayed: 8 h 38 min
